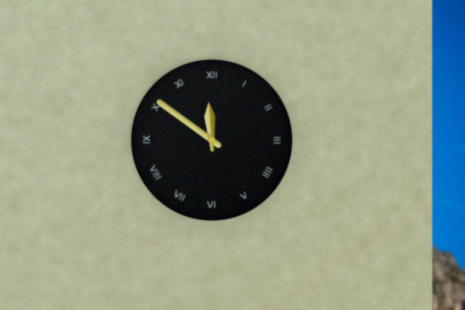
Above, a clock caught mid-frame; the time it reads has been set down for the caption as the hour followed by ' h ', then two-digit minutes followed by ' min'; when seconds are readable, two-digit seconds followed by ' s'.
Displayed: 11 h 51 min
